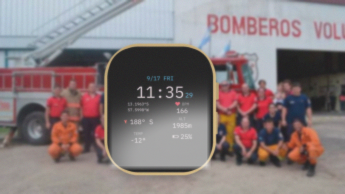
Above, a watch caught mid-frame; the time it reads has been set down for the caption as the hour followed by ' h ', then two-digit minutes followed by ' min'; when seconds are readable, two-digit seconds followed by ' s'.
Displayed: 11 h 35 min
